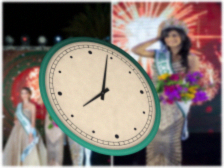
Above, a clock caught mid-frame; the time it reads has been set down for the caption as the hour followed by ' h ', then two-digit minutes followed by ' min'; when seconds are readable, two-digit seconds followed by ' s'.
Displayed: 8 h 04 min
